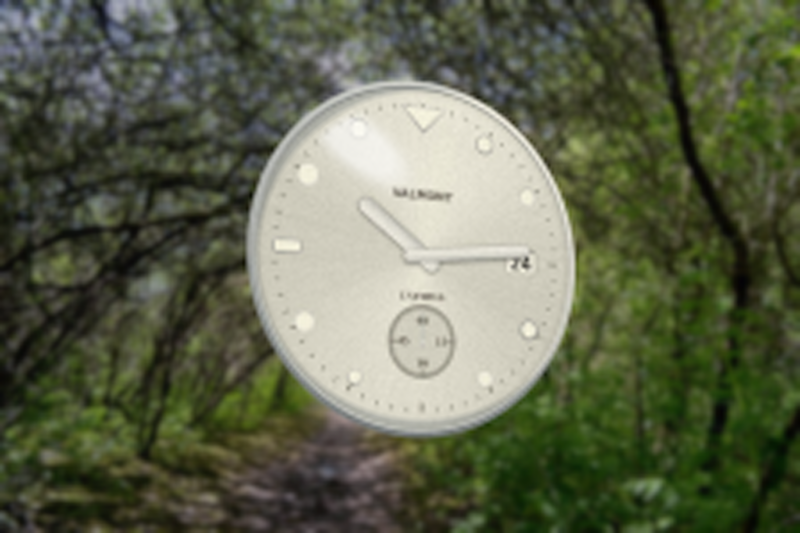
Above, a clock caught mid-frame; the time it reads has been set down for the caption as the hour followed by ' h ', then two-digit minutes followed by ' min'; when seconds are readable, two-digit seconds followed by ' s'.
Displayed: 10 h 14 min
